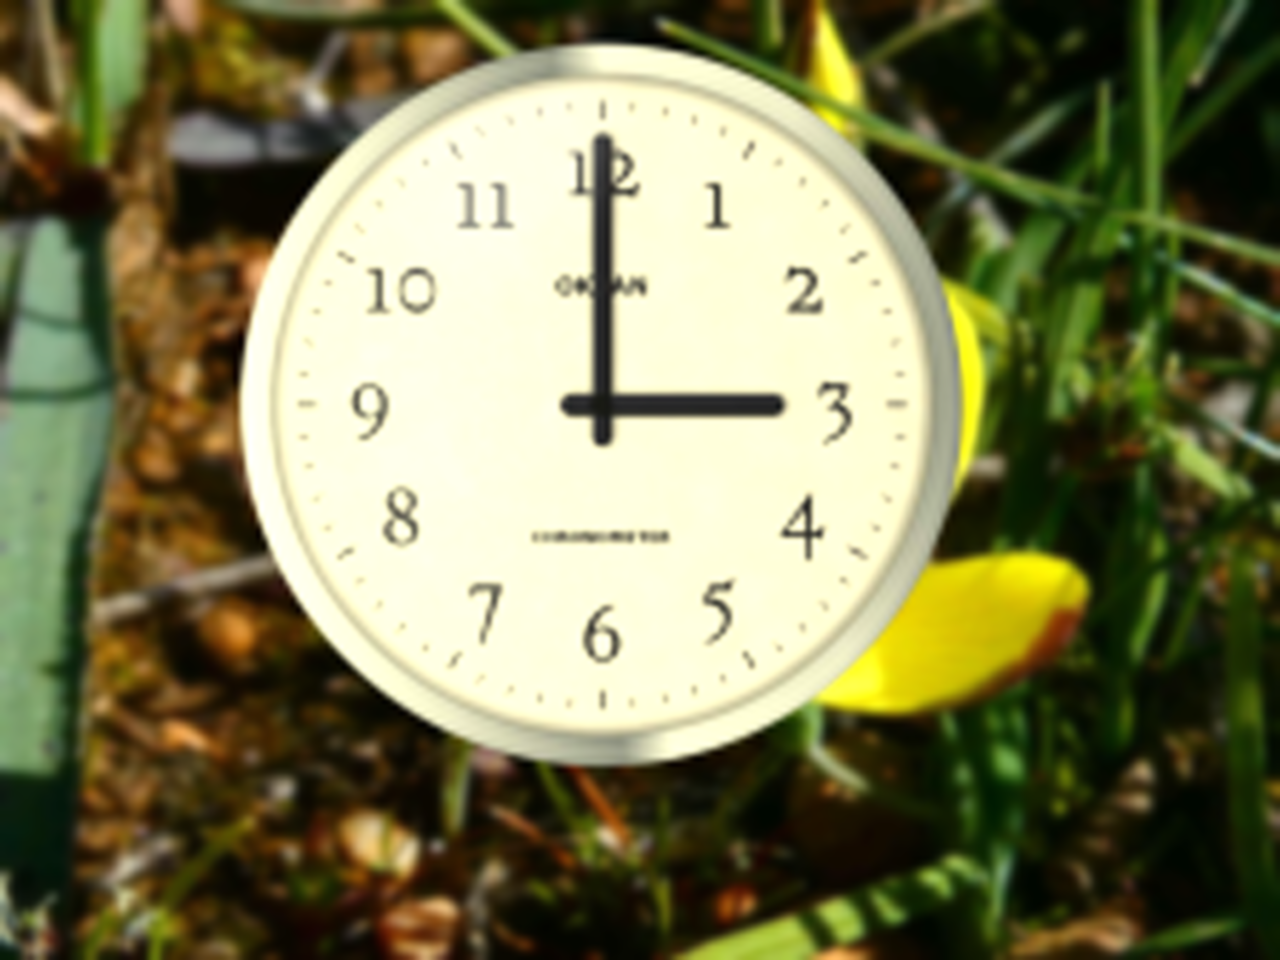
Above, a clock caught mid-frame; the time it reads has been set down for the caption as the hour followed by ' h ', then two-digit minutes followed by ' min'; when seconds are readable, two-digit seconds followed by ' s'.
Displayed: 3 h 00 min
